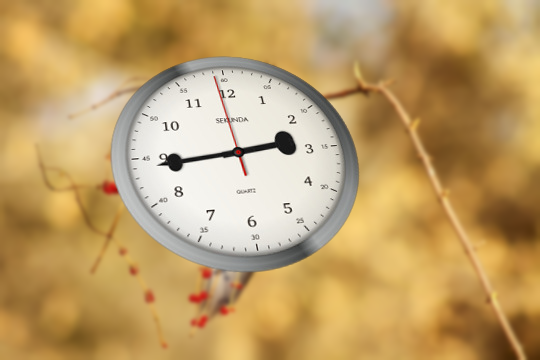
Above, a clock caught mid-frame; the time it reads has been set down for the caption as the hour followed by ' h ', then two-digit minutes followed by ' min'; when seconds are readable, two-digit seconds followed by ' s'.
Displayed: 2 h 43 min 59 s
